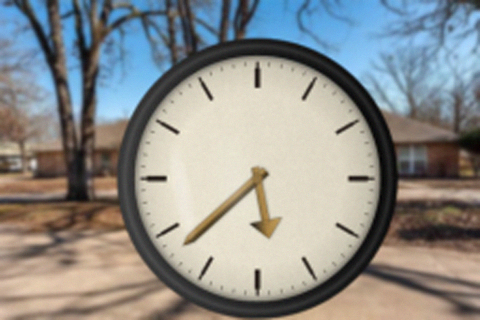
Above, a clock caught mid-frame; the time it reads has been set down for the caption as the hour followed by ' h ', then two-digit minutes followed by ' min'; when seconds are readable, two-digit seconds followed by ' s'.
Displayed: 5 h 38 min
